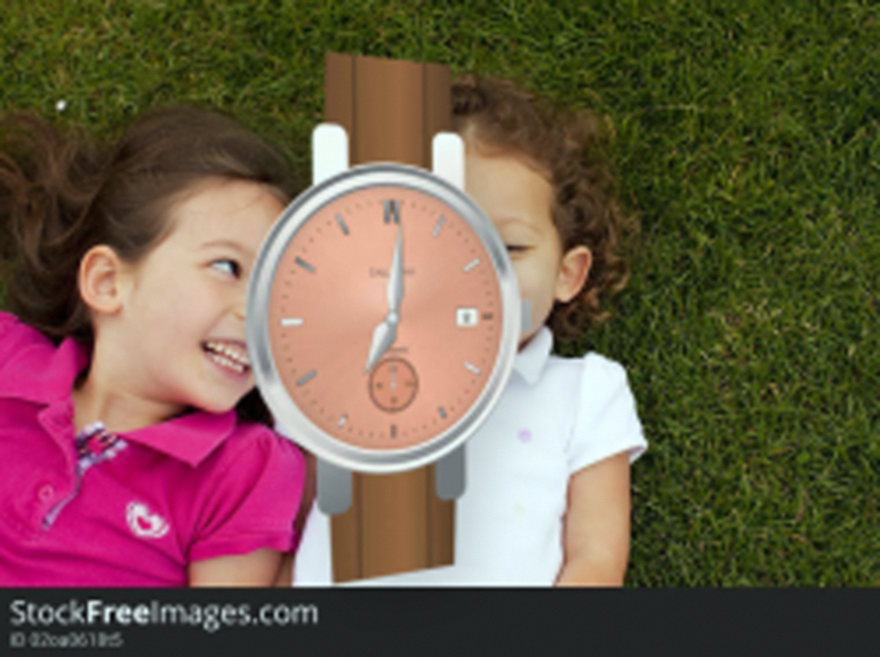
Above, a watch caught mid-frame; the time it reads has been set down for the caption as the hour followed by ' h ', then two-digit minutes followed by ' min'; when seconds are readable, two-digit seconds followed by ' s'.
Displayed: 7 h 01 min
